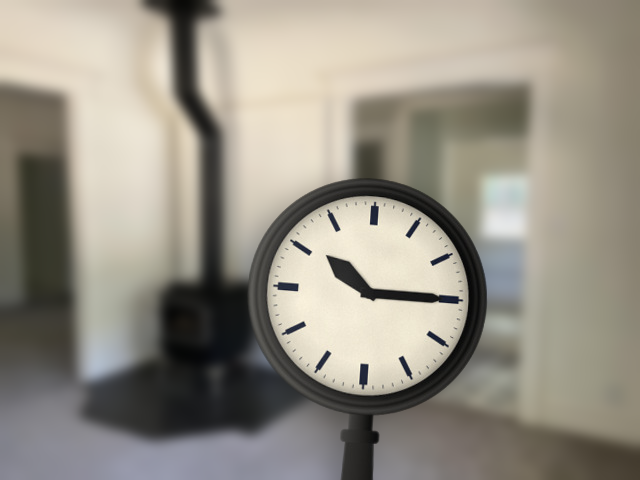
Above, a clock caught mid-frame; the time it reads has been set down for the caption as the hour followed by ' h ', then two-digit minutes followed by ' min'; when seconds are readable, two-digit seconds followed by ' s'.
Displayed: 10 h 15 min
